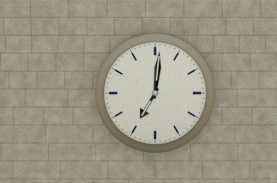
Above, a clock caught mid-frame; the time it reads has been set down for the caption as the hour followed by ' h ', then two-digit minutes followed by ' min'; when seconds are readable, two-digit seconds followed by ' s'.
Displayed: 7 h 01 min
